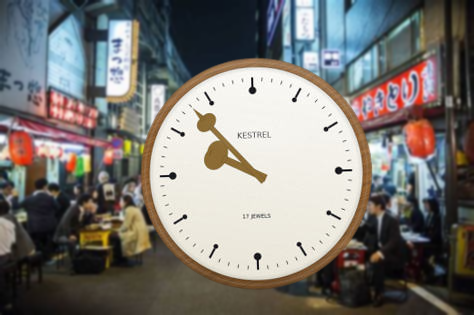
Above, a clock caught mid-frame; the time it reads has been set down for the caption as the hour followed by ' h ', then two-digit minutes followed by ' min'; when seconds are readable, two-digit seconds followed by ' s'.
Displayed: 9 h 53 min
